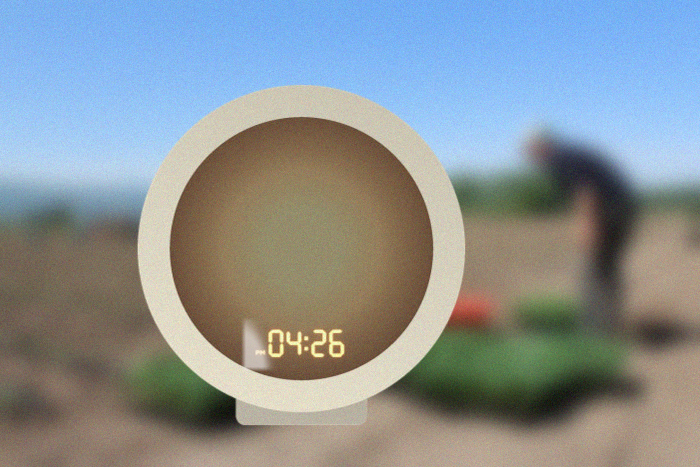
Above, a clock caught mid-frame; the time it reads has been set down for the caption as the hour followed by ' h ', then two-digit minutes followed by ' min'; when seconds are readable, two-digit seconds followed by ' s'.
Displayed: 4 h 26 min
